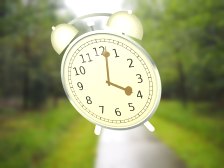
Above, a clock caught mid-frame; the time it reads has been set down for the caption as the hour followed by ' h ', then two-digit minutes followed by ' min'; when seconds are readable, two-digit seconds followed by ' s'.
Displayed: 4 h 02 min
